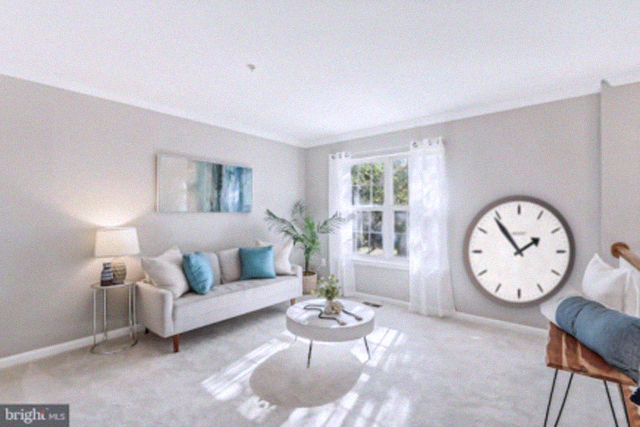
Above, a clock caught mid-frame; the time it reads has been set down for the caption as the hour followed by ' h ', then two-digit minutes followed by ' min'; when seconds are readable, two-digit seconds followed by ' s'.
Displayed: 1 h 54 min
